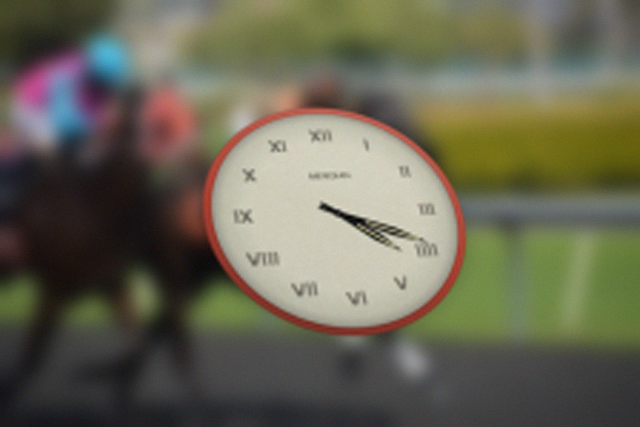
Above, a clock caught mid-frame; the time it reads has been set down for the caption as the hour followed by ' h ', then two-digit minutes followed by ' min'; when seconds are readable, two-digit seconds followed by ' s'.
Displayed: 4 h 19 min
